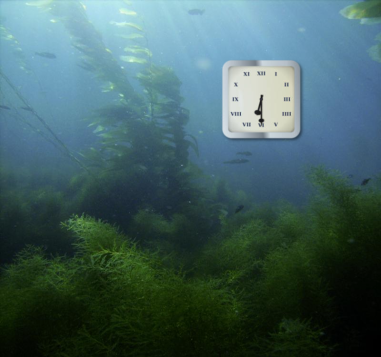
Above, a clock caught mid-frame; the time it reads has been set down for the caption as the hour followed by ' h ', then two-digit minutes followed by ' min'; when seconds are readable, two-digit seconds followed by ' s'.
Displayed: 6 h 30 min
